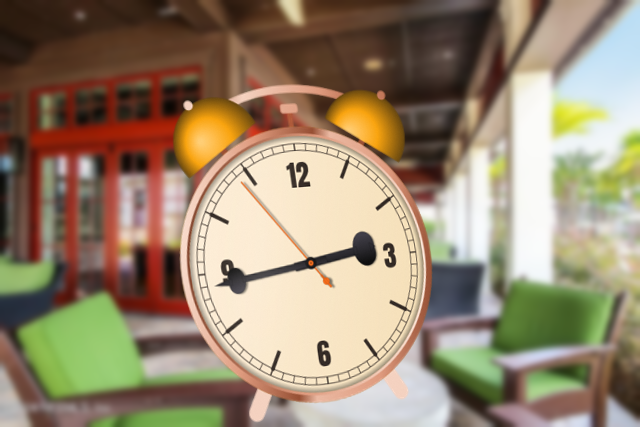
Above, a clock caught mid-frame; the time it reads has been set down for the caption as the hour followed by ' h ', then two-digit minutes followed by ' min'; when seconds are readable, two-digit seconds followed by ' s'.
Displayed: 2 h 43 min 54 s
